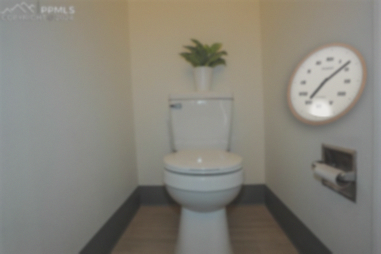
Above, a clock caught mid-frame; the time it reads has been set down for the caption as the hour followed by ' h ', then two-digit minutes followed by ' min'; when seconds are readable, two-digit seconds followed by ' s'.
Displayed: 7 h 08 min
